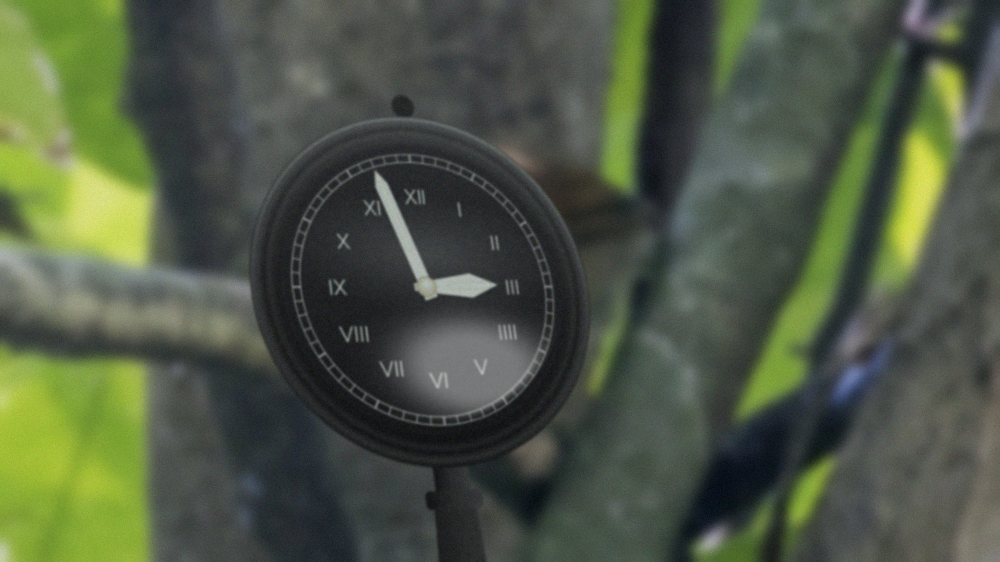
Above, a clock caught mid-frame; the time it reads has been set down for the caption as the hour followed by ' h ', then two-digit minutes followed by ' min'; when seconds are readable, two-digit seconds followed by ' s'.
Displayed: 2 h 57 min
